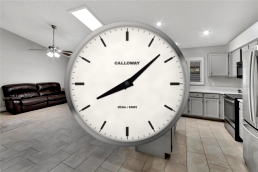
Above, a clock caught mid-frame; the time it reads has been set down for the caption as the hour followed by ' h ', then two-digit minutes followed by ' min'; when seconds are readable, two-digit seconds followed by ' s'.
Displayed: 8 h 08 min
